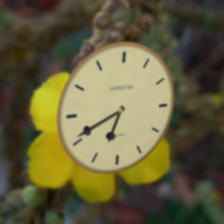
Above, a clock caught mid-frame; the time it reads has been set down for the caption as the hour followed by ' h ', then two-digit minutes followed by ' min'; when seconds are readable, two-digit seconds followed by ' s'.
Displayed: 6 h 41 min
